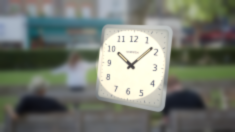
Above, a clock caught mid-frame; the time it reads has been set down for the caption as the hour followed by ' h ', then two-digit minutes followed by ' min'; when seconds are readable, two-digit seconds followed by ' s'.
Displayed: 10 h 08 min
